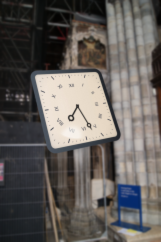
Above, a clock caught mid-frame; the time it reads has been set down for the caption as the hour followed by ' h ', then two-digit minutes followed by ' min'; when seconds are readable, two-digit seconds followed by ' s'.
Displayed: 7 h 27 min
